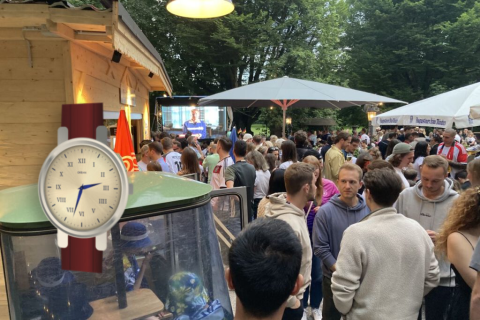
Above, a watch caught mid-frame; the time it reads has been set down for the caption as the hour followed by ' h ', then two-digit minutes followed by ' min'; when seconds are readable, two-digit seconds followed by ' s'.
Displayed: 2 h 33 min
